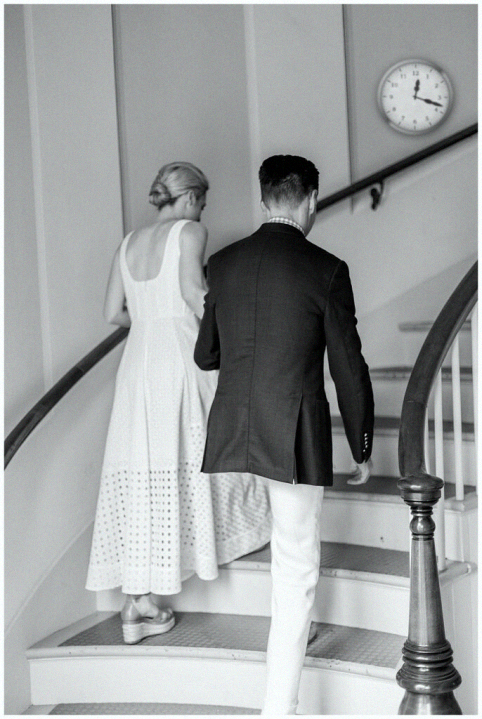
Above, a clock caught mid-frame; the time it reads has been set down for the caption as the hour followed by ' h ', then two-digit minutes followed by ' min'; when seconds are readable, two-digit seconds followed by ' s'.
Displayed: 12 h 18 min
